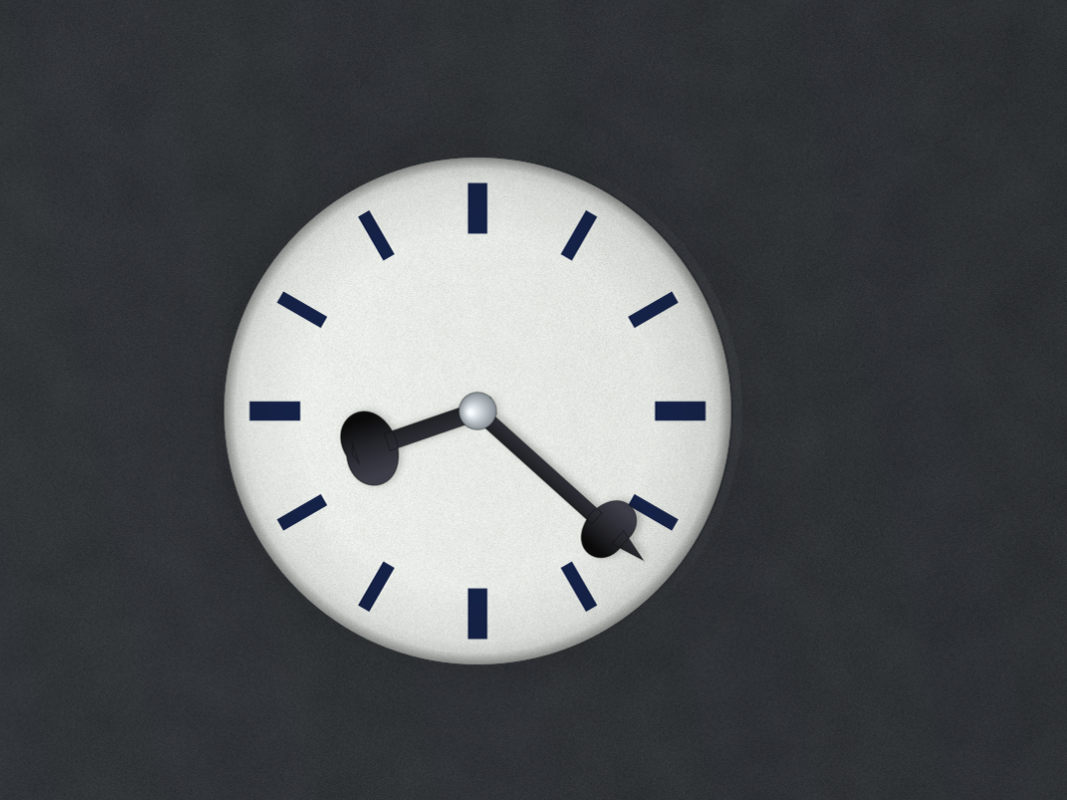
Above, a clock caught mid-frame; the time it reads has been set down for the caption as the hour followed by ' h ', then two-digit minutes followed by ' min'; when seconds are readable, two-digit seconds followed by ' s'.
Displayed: 8 h 22 min
